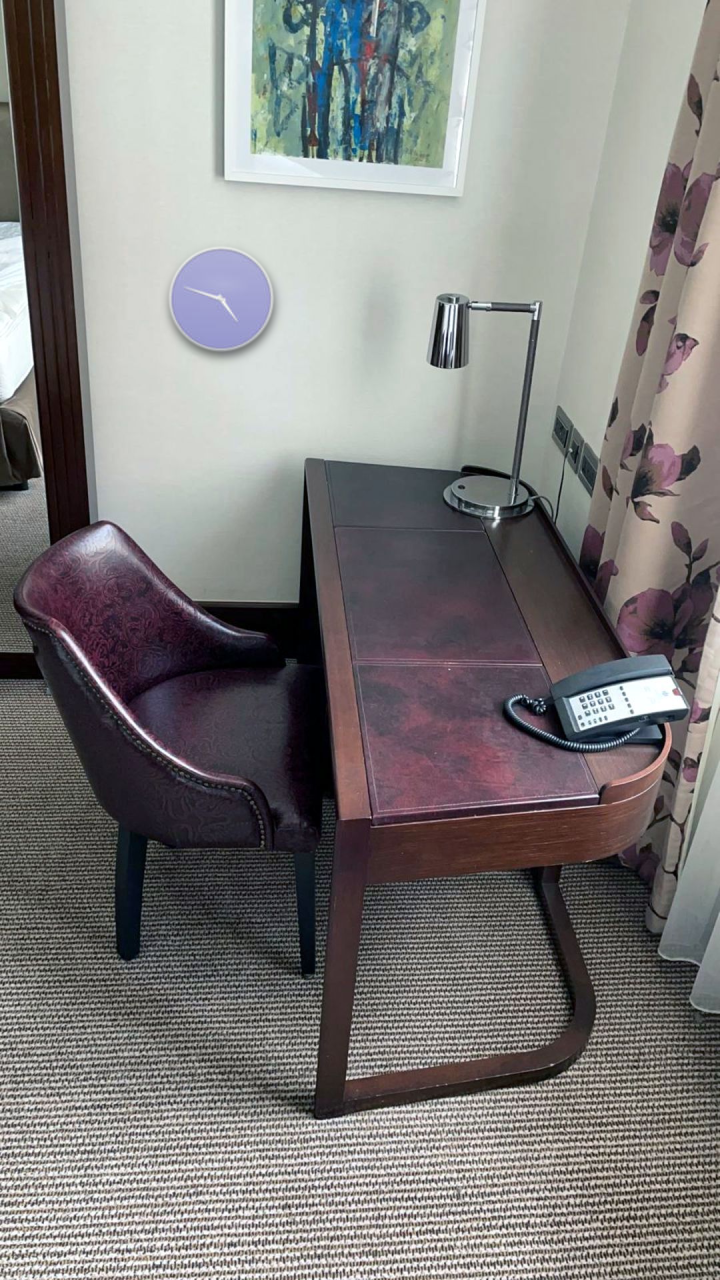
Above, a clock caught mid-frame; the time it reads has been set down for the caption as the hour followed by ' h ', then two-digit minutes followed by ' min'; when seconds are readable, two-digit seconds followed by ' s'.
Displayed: 4 h 48 min
